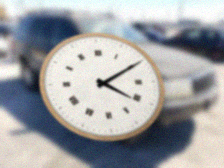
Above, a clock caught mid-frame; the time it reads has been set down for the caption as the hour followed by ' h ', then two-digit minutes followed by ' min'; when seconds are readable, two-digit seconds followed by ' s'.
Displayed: 4 h 10 min
